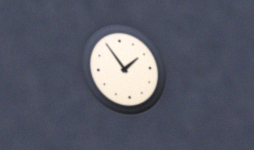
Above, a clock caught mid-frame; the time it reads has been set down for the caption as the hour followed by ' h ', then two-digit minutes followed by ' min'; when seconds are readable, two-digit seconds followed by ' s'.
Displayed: 1 h 55 min
